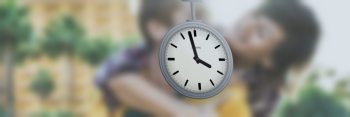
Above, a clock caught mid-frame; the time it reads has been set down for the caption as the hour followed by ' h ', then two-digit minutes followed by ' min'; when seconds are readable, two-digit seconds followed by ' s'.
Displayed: 3 h 58 min
